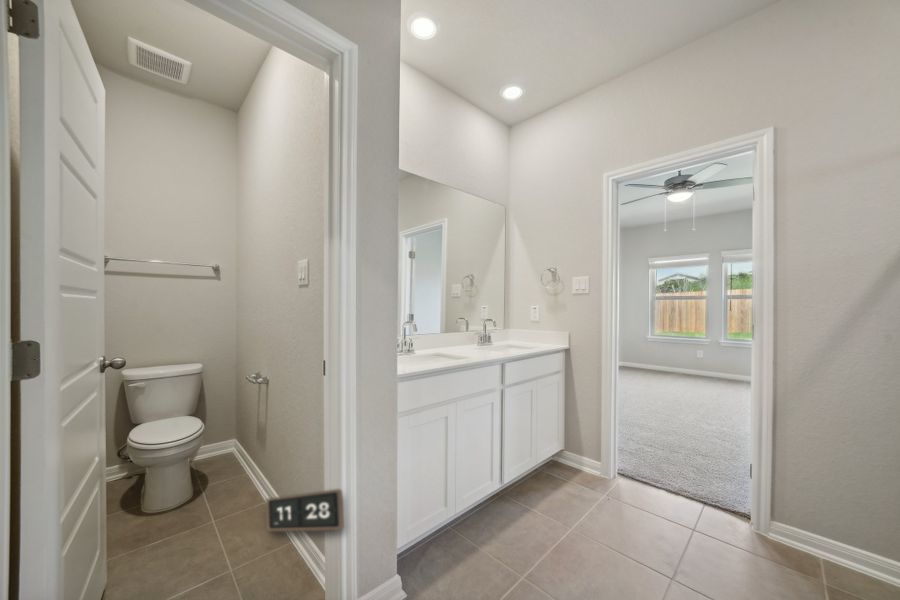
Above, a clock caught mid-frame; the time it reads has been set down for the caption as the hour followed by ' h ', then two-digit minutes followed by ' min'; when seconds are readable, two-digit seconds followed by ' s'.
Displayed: 11 h 28 min
